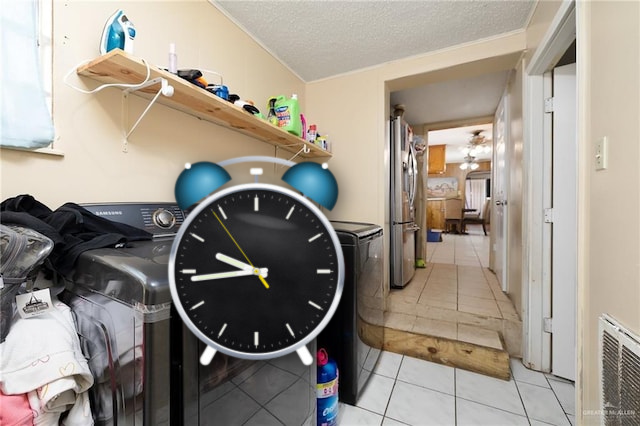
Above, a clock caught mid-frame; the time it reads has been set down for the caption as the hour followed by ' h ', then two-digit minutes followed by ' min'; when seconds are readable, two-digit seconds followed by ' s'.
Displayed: 9 h 43 min 54 s
